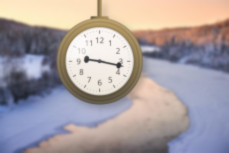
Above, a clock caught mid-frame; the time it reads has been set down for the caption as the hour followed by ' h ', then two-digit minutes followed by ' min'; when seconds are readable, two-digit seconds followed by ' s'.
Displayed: 9 h 17 min
